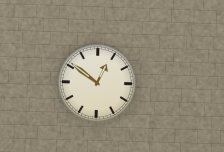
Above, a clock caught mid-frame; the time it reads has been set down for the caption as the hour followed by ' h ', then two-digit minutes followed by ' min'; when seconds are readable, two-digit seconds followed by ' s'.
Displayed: 12 h 51 min
